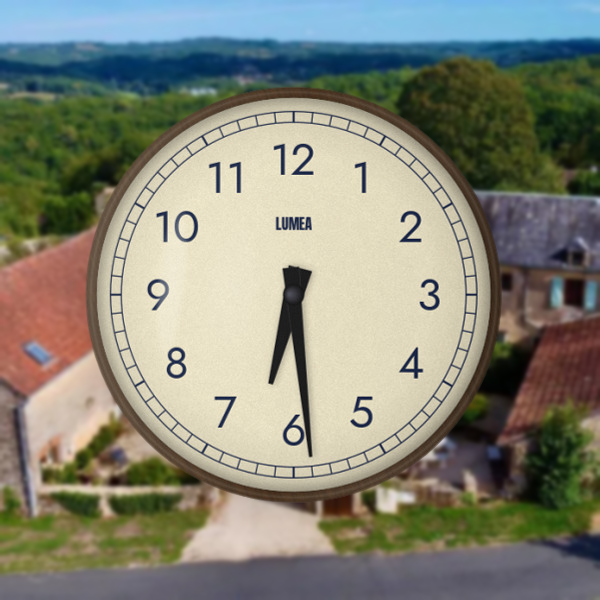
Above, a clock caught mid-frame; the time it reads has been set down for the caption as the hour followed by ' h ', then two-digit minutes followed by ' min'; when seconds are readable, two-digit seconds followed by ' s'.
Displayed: 6 h 29 min
